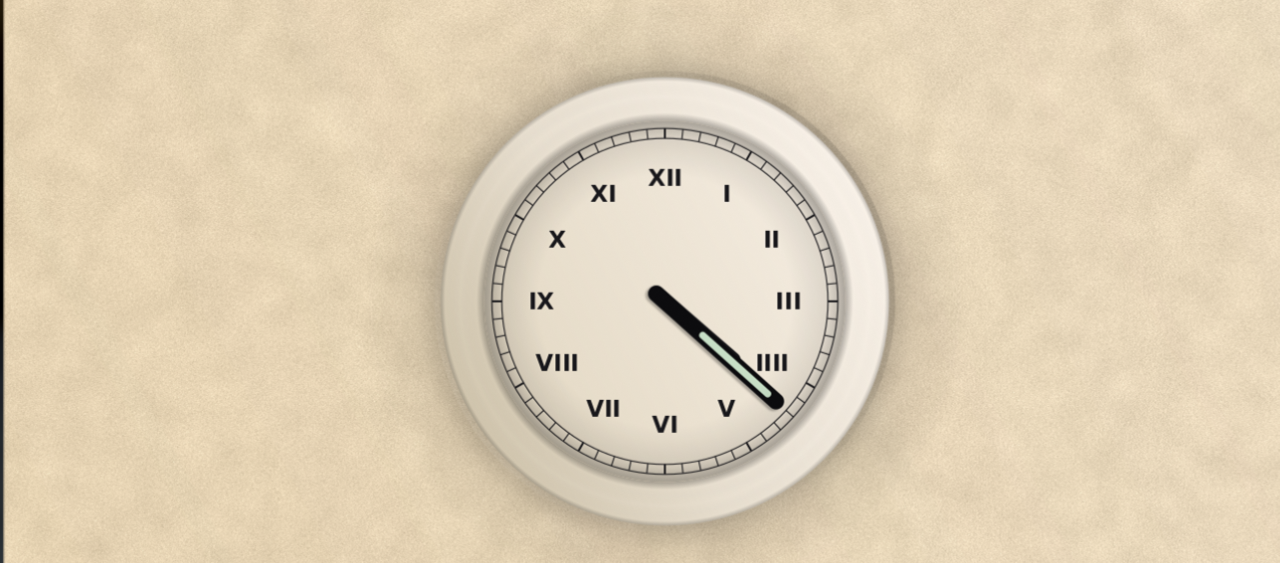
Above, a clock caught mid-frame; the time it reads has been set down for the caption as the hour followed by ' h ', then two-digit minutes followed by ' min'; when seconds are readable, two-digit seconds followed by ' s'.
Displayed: 4 h 22 min
